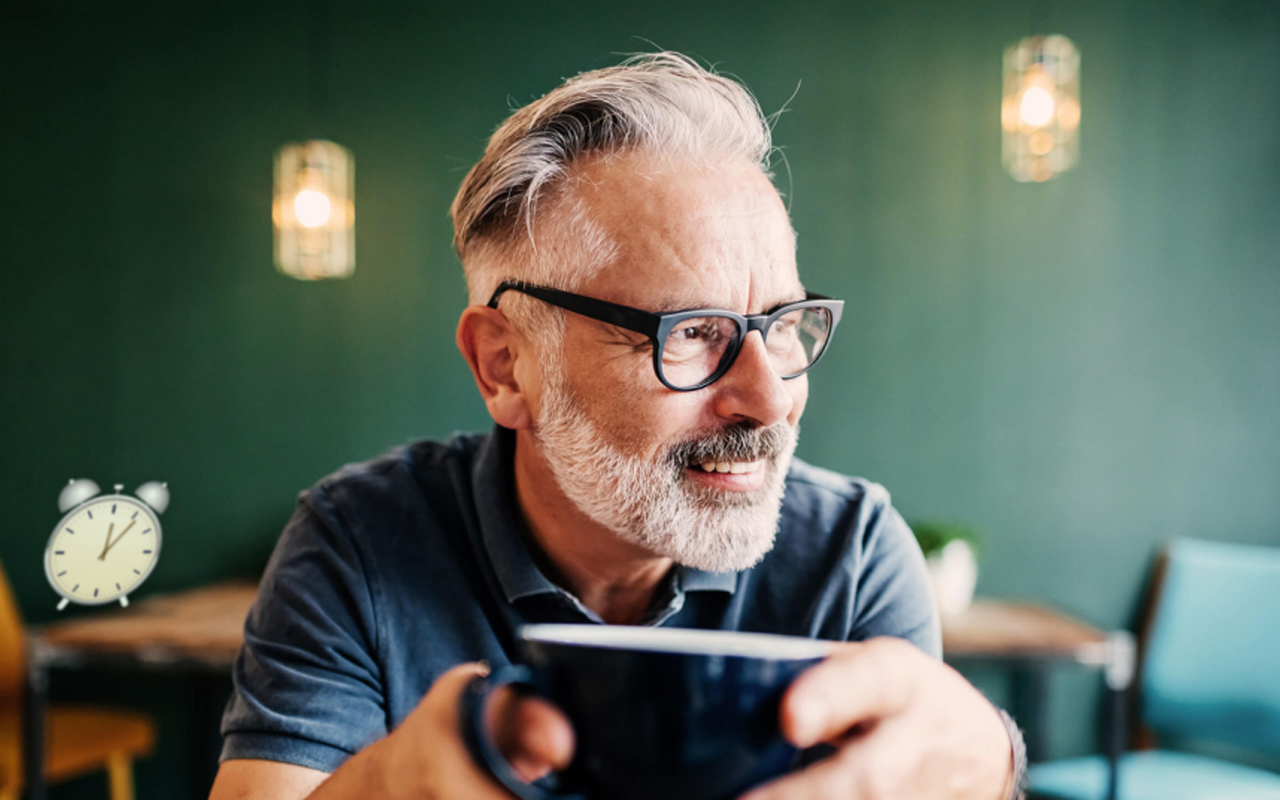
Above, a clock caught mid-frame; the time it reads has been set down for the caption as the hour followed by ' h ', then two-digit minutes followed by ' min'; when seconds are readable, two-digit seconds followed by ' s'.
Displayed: 12 h 06 min
